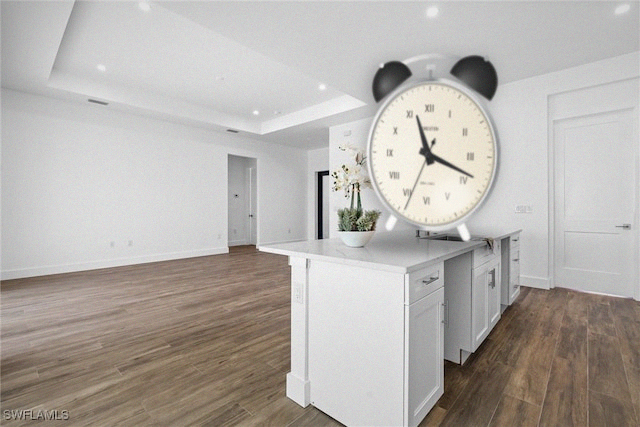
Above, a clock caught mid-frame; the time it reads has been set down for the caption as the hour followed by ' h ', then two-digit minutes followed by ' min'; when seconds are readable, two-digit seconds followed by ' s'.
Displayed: 11 h 18 min 34 s
